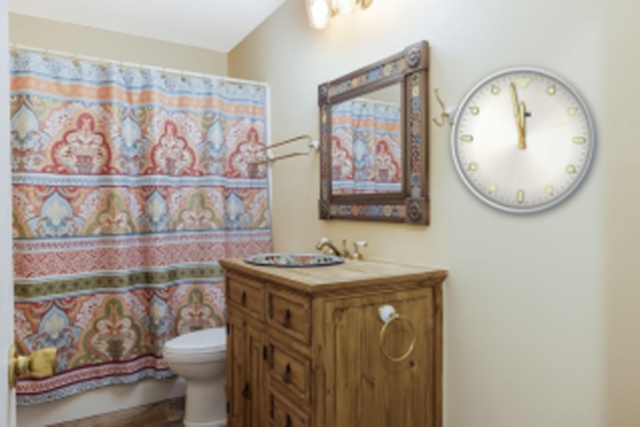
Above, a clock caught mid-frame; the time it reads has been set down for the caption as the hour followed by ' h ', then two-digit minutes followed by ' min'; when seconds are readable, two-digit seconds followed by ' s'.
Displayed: 11 h 58 min
